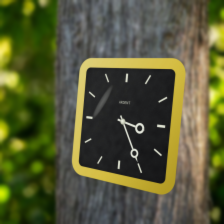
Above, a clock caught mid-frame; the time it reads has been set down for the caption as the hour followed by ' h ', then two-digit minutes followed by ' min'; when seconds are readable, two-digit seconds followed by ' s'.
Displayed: 3 h 25 min
